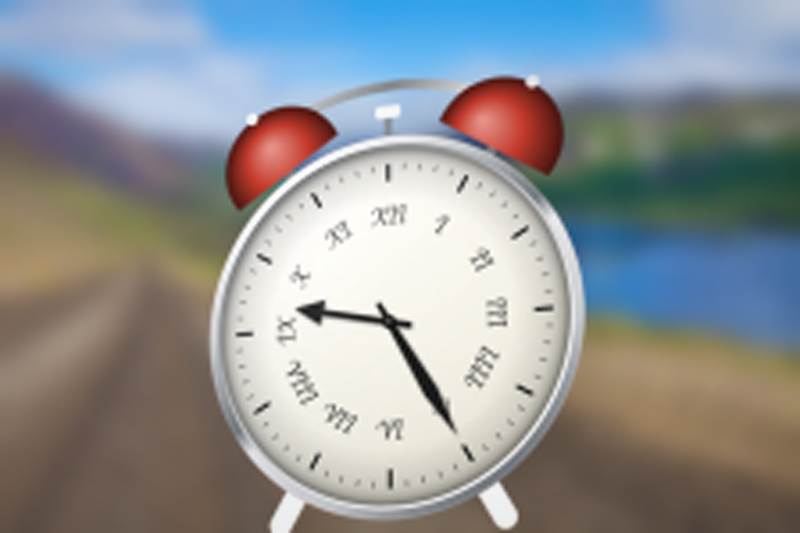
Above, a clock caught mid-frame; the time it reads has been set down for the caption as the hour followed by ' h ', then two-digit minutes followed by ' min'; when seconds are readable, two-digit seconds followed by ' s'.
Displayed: 9 h 25 min
